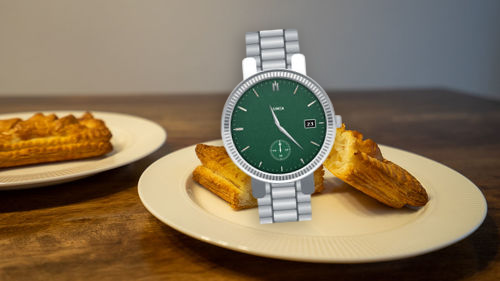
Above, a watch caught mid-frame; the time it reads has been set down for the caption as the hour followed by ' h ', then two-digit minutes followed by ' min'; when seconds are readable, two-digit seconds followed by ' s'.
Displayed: 11 h 23 min
